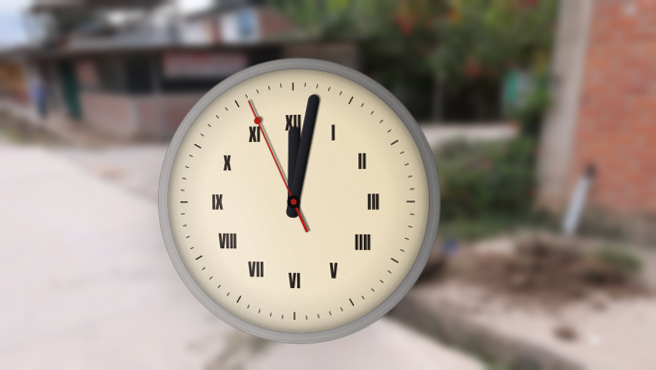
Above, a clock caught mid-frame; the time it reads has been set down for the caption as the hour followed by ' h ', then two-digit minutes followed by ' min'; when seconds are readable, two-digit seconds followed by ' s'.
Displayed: 12 h 01 min 56 s
